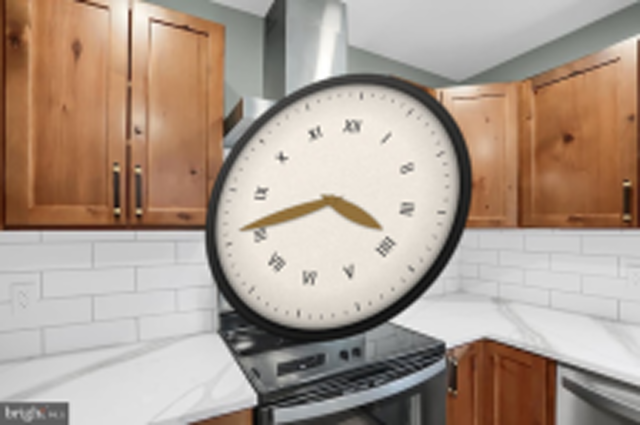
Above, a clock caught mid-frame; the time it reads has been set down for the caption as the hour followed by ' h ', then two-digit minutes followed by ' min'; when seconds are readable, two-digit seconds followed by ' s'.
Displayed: 3 h 41 min
